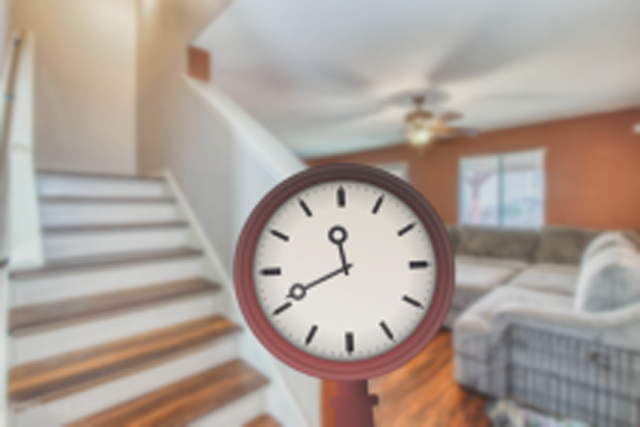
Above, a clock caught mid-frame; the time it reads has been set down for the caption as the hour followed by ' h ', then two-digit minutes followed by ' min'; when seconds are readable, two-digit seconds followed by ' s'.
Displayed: 11 h 41 min
